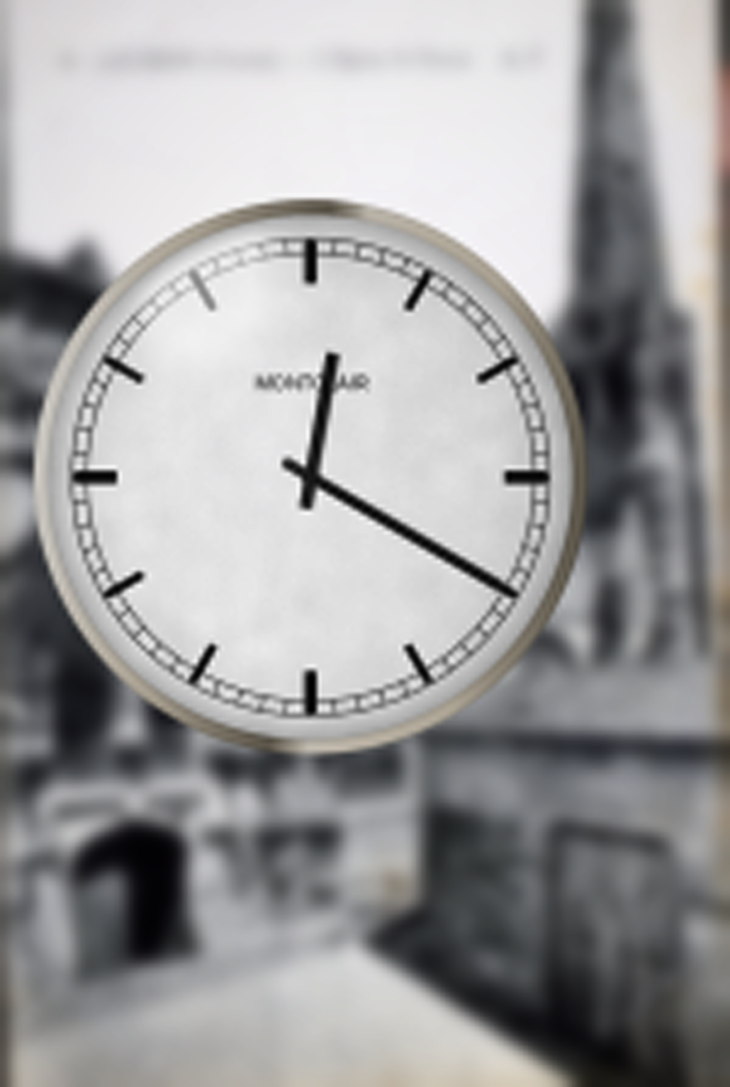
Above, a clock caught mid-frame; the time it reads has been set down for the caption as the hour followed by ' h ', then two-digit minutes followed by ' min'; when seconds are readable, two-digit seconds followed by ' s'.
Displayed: 12 h 20 min
